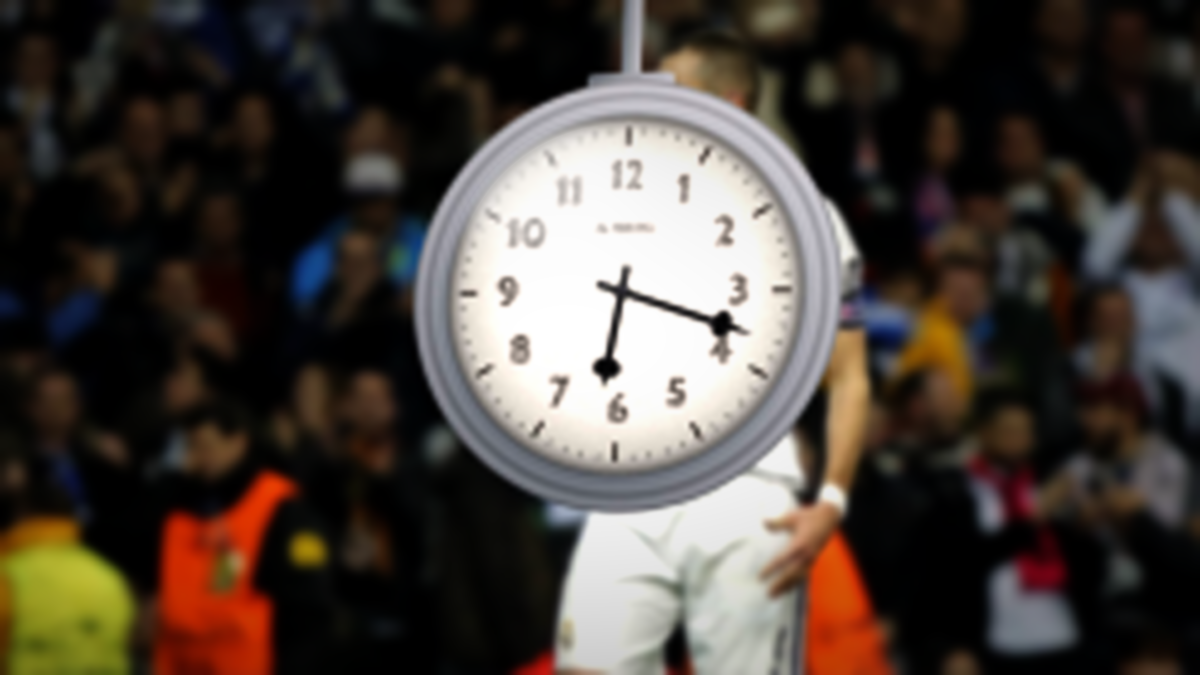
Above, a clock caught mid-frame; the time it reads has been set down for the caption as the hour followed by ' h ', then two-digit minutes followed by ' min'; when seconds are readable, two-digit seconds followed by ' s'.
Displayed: 6 h 18 min
